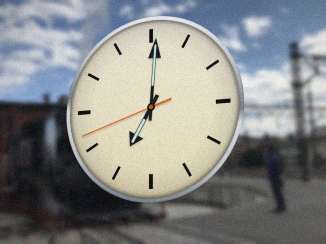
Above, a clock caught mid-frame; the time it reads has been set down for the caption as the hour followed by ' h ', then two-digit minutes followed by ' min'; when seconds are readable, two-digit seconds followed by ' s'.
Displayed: 7 h 00 min 42 s
